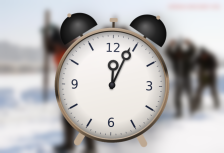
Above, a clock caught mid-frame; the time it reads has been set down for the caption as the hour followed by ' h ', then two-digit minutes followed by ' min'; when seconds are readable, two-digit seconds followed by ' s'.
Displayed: 12 h 04 min
